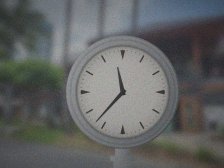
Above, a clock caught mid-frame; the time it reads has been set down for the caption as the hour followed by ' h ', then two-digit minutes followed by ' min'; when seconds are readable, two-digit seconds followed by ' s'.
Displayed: 11 h 37 min
